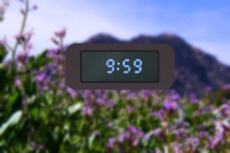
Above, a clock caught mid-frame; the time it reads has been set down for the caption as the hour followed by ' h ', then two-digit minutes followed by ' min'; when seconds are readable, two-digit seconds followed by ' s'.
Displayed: 9 h 59 min
